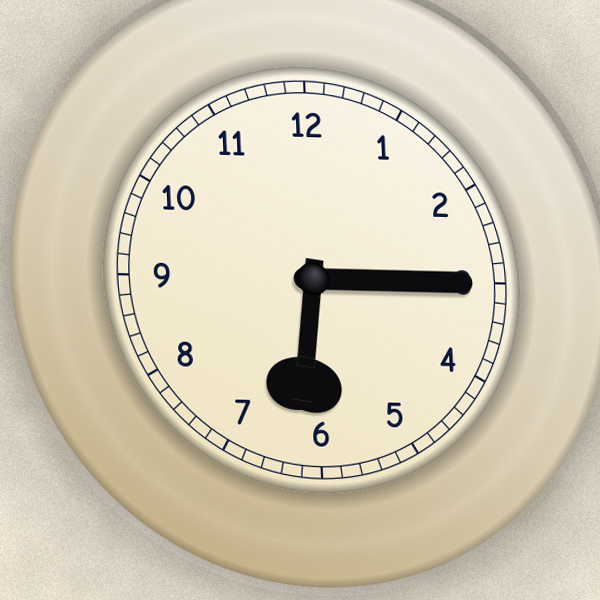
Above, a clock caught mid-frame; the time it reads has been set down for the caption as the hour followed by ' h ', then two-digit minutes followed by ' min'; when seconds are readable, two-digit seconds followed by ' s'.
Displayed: 6 h 15 min
